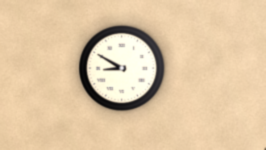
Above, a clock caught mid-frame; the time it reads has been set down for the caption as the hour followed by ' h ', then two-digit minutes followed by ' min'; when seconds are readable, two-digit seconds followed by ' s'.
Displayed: 8 h 50 min
